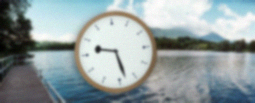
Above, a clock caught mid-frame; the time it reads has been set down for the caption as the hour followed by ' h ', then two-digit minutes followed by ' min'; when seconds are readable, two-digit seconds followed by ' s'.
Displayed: 9 h 28 min
